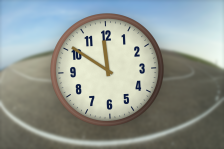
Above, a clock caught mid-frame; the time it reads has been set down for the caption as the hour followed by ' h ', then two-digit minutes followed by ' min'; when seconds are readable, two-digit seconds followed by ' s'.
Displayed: 11 h 51 min
